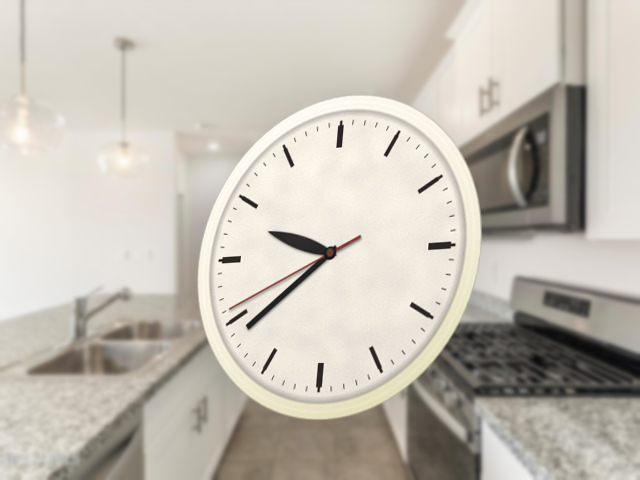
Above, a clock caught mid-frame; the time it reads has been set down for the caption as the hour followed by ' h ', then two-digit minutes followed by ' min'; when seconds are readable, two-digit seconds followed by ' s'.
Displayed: 9 h 38 min 41 s
